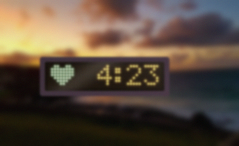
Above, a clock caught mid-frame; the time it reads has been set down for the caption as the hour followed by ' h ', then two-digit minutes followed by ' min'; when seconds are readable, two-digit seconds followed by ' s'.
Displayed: 4 h 23 min
